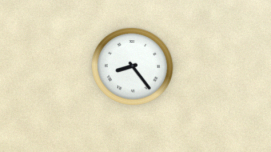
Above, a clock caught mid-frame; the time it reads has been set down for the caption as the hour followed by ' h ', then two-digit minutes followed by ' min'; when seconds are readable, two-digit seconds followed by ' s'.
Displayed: 8 h 24 min
